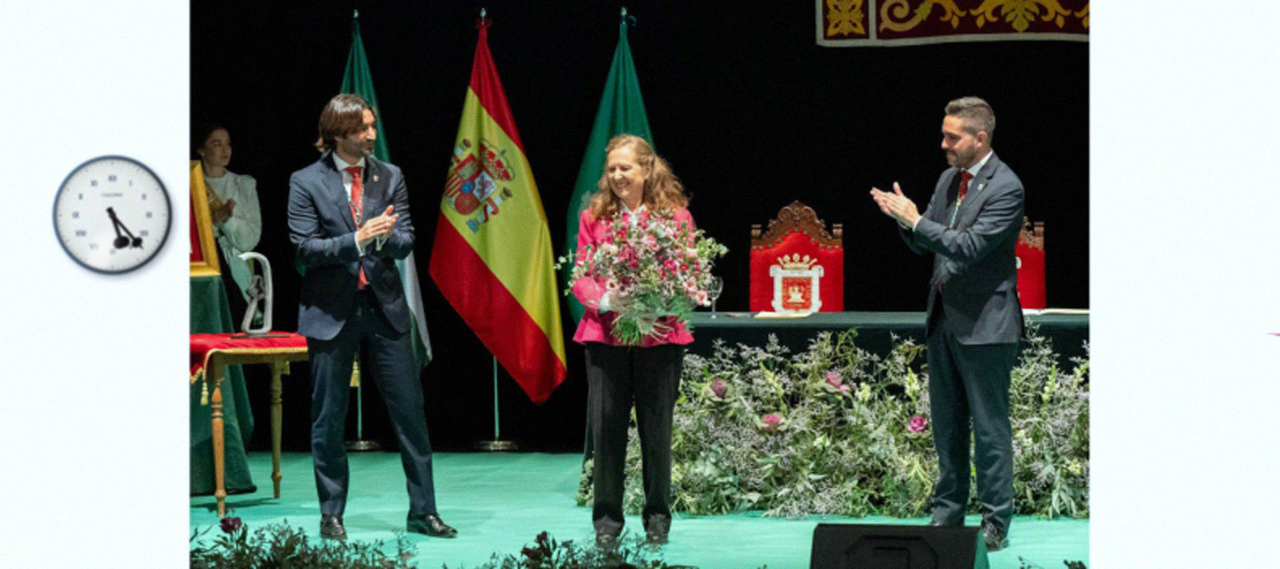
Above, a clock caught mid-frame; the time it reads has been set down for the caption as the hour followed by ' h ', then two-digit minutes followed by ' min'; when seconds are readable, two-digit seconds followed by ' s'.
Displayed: 5 h 23 min
